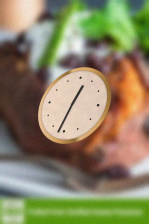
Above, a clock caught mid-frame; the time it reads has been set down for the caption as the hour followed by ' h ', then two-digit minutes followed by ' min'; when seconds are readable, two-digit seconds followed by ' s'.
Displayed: 12 h 32 min
